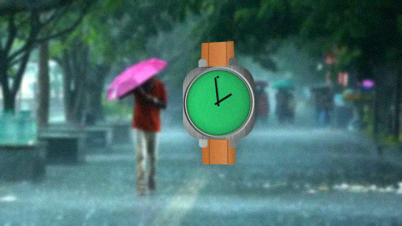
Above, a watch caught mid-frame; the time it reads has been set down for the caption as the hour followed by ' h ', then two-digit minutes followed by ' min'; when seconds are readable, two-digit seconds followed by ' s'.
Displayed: 1 h 59 min
